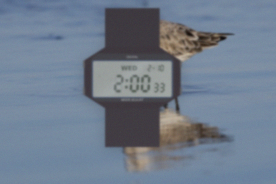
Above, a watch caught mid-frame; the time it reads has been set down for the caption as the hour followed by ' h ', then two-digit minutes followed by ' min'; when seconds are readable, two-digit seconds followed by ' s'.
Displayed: 2 h 00 min
